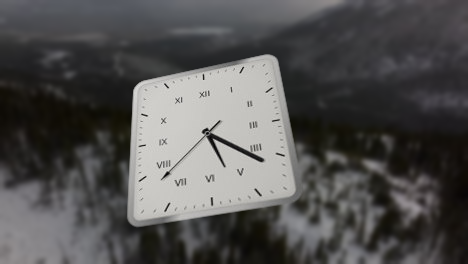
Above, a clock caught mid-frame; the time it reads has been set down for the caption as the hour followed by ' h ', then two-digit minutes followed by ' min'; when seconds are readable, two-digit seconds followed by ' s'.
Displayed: 5 h 21 min 38 s
